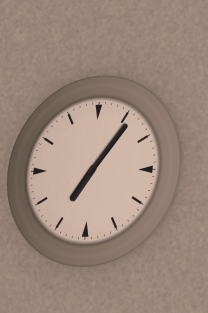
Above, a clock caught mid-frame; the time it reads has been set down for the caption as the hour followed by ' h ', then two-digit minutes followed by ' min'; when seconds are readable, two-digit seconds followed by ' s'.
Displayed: 7 h 06 min
